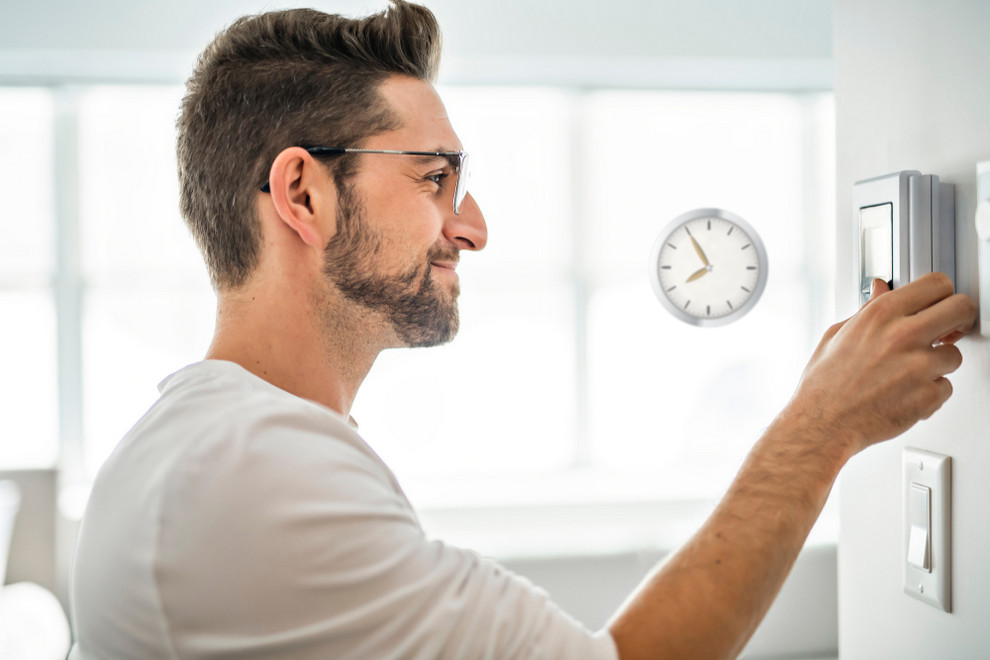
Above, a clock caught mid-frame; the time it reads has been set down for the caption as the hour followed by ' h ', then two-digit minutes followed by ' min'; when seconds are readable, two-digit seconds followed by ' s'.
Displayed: 7 h 55 min
